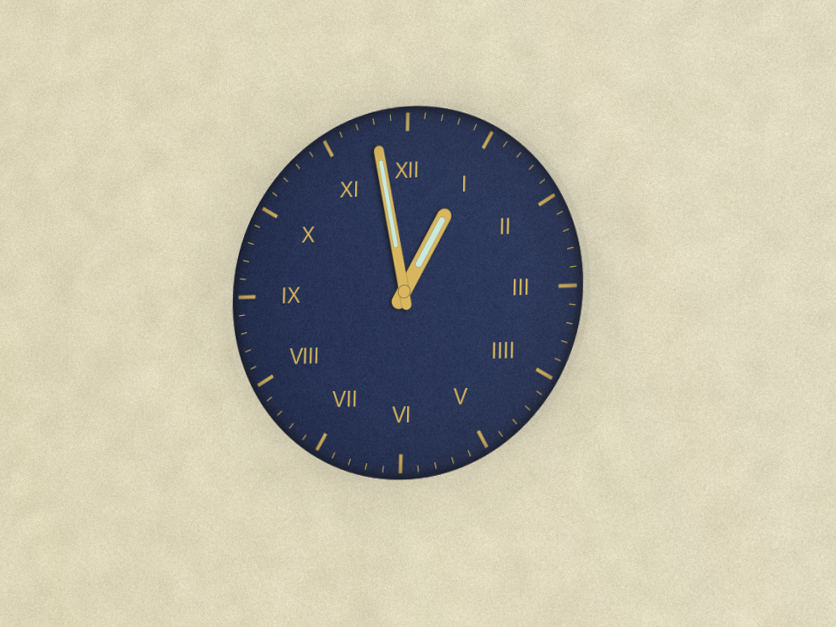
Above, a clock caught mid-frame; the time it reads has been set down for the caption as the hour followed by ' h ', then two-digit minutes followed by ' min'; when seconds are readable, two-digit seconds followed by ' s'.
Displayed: 12 h 58 min
